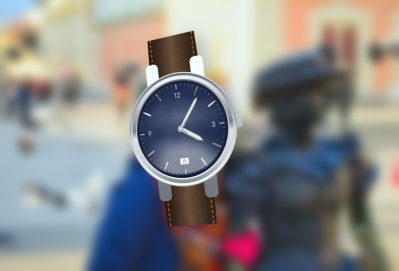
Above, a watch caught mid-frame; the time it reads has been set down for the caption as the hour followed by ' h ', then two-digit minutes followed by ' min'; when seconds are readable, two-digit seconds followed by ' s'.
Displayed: 4 h 06 min
